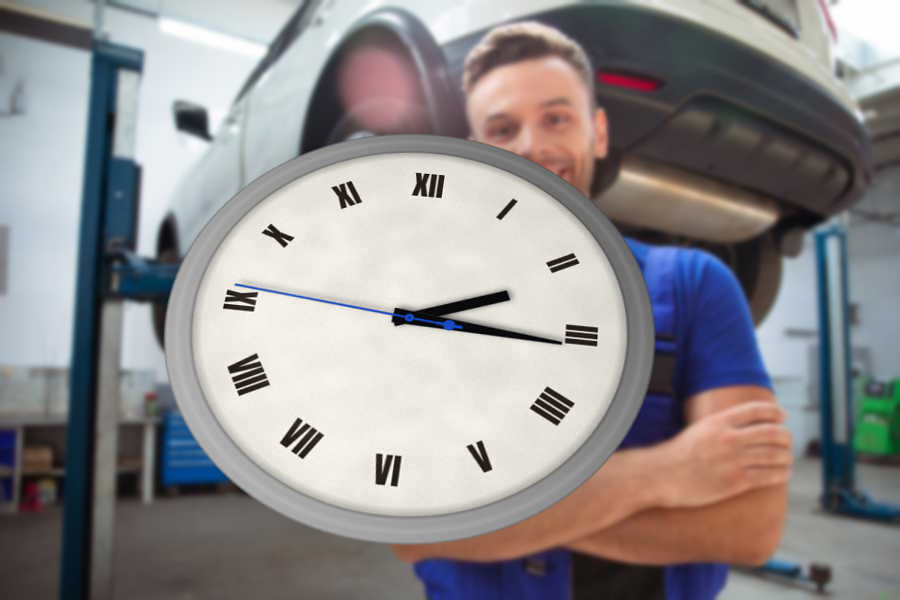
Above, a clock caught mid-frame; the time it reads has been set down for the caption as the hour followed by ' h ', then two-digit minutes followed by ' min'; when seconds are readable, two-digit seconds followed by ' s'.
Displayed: 2 h 15 min 46 s
